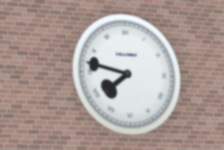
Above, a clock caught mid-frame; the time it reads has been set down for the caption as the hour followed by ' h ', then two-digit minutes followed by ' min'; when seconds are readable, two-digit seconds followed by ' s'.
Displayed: 7 h 47 min
